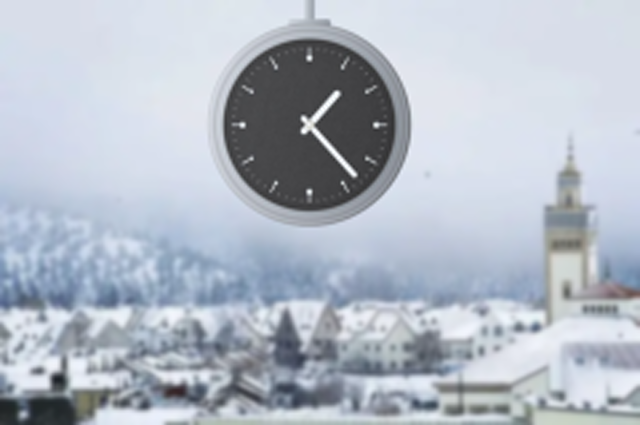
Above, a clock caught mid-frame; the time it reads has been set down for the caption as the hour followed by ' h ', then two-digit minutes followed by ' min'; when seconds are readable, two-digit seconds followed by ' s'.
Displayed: 1 h 23 min
